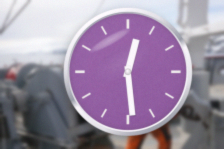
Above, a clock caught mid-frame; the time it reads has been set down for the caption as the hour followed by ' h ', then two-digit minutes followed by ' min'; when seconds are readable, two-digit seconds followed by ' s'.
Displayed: 12 h 29 min
